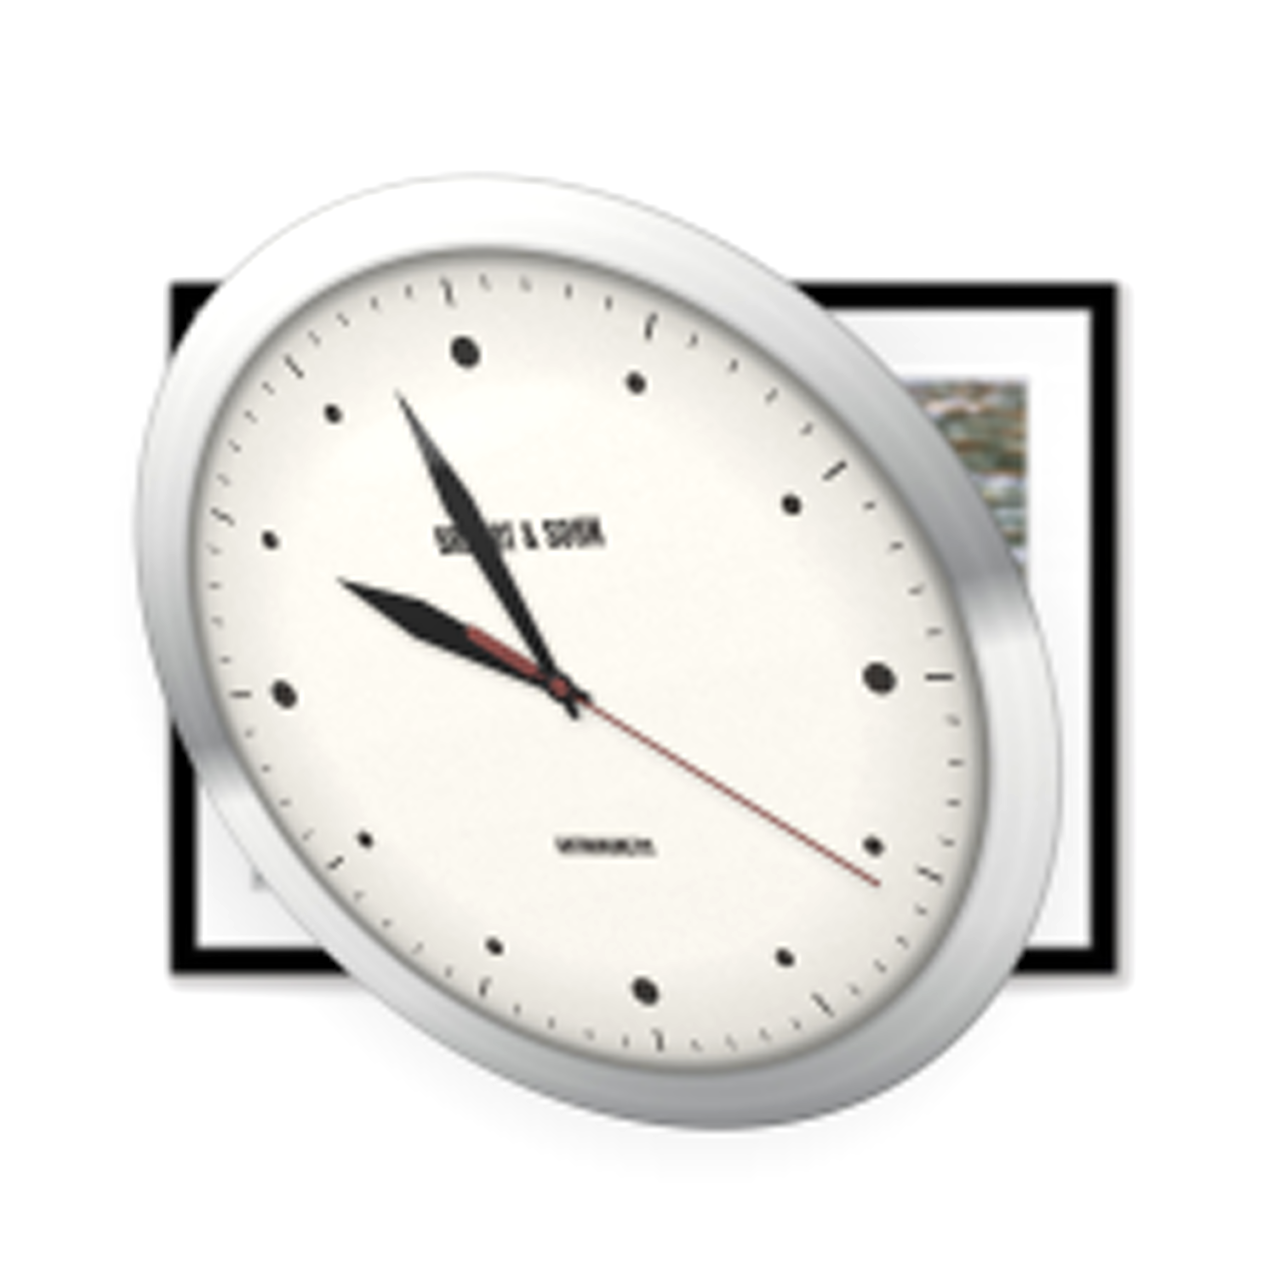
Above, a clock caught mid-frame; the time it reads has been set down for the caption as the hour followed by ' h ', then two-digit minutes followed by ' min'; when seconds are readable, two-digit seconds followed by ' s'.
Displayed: 9 h 57 min 21 s
